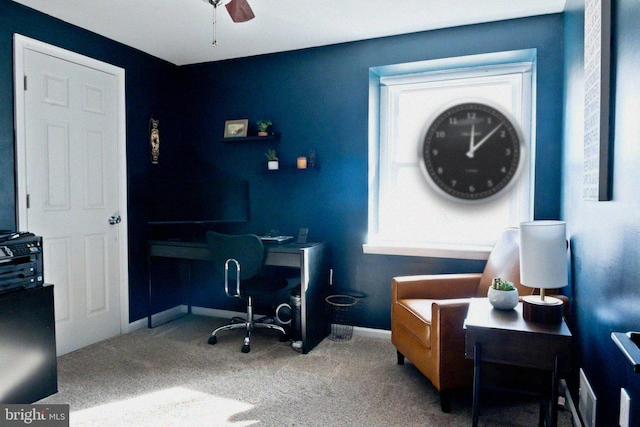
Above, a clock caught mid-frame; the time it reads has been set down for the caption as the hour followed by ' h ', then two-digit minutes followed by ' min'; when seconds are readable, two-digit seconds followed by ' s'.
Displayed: 12 h 08 min
